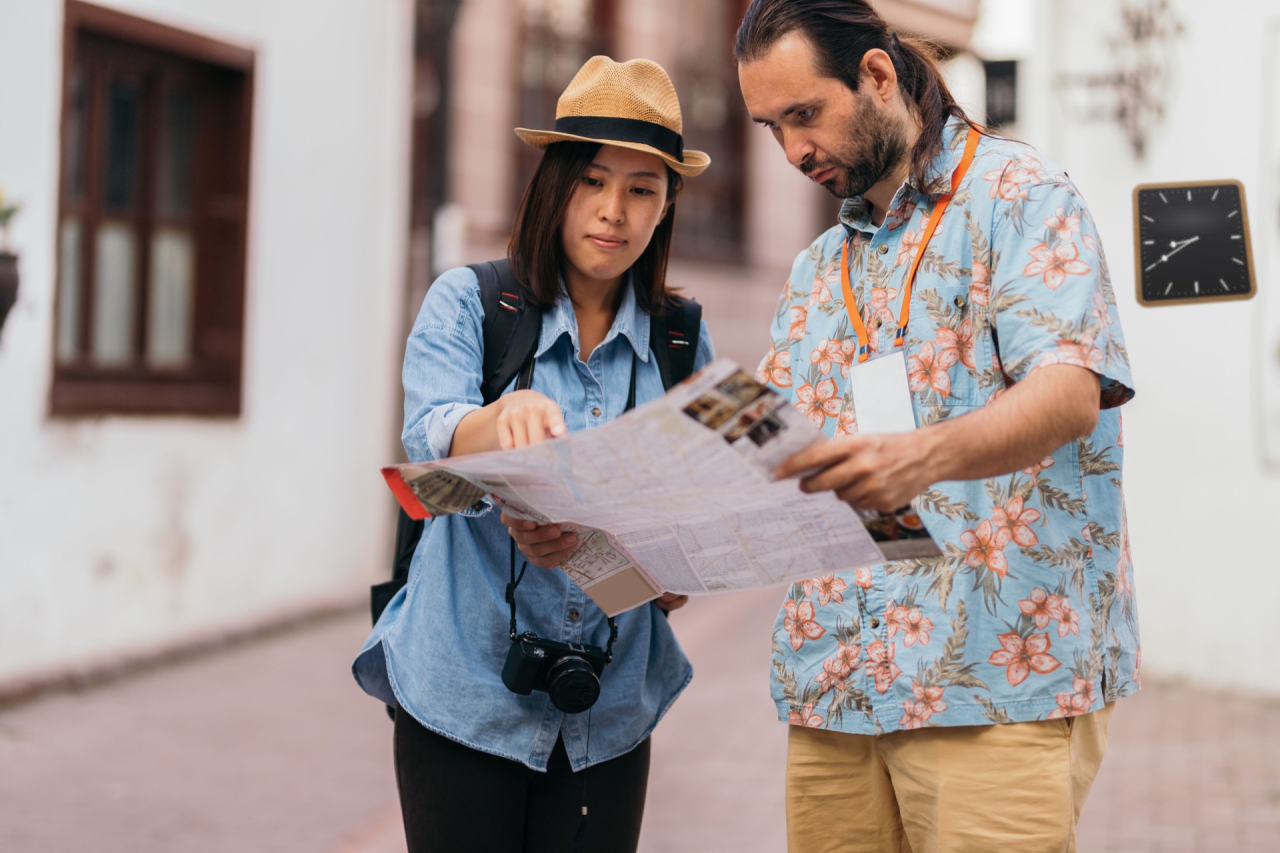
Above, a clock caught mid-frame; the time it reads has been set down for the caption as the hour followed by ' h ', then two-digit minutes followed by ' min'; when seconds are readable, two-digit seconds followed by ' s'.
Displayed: 8 h 40 min
